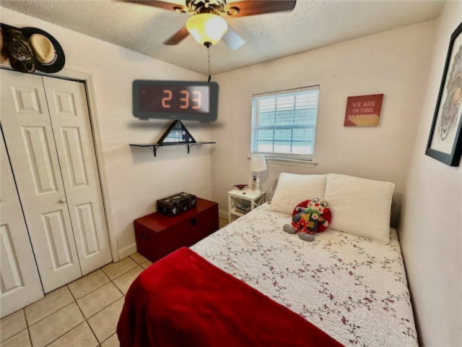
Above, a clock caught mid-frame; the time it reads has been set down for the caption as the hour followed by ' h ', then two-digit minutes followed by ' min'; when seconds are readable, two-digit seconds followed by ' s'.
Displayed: 2 h 33 min
